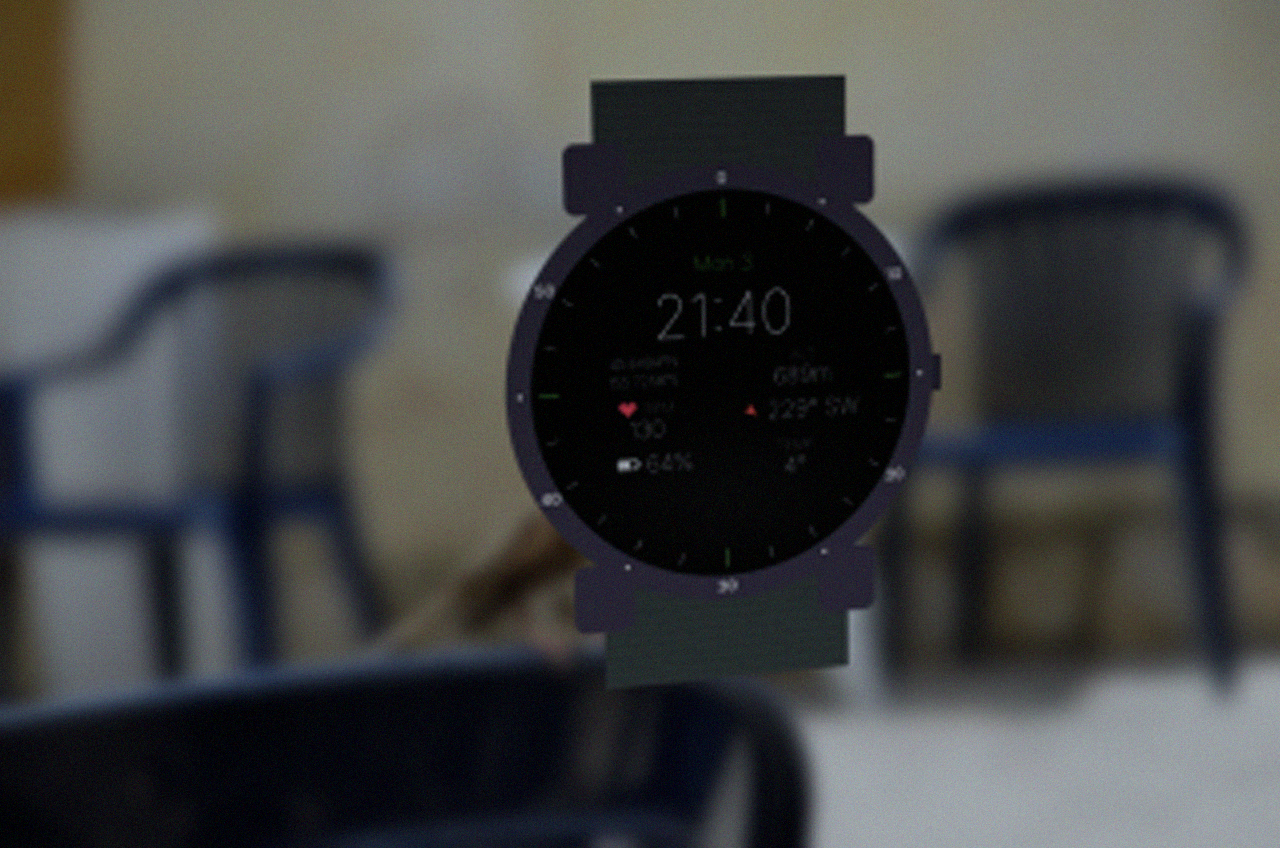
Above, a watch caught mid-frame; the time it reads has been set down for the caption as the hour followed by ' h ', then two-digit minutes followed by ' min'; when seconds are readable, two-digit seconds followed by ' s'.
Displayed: 21 h 40 min
